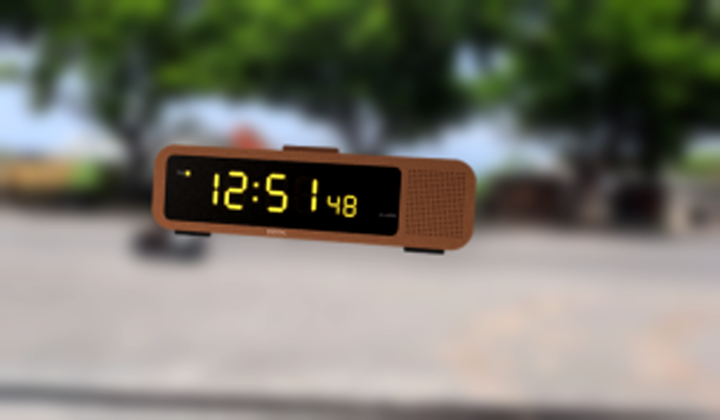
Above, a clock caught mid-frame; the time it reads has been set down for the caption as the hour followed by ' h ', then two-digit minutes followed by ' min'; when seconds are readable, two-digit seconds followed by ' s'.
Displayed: 12 h 51 min 48 s
